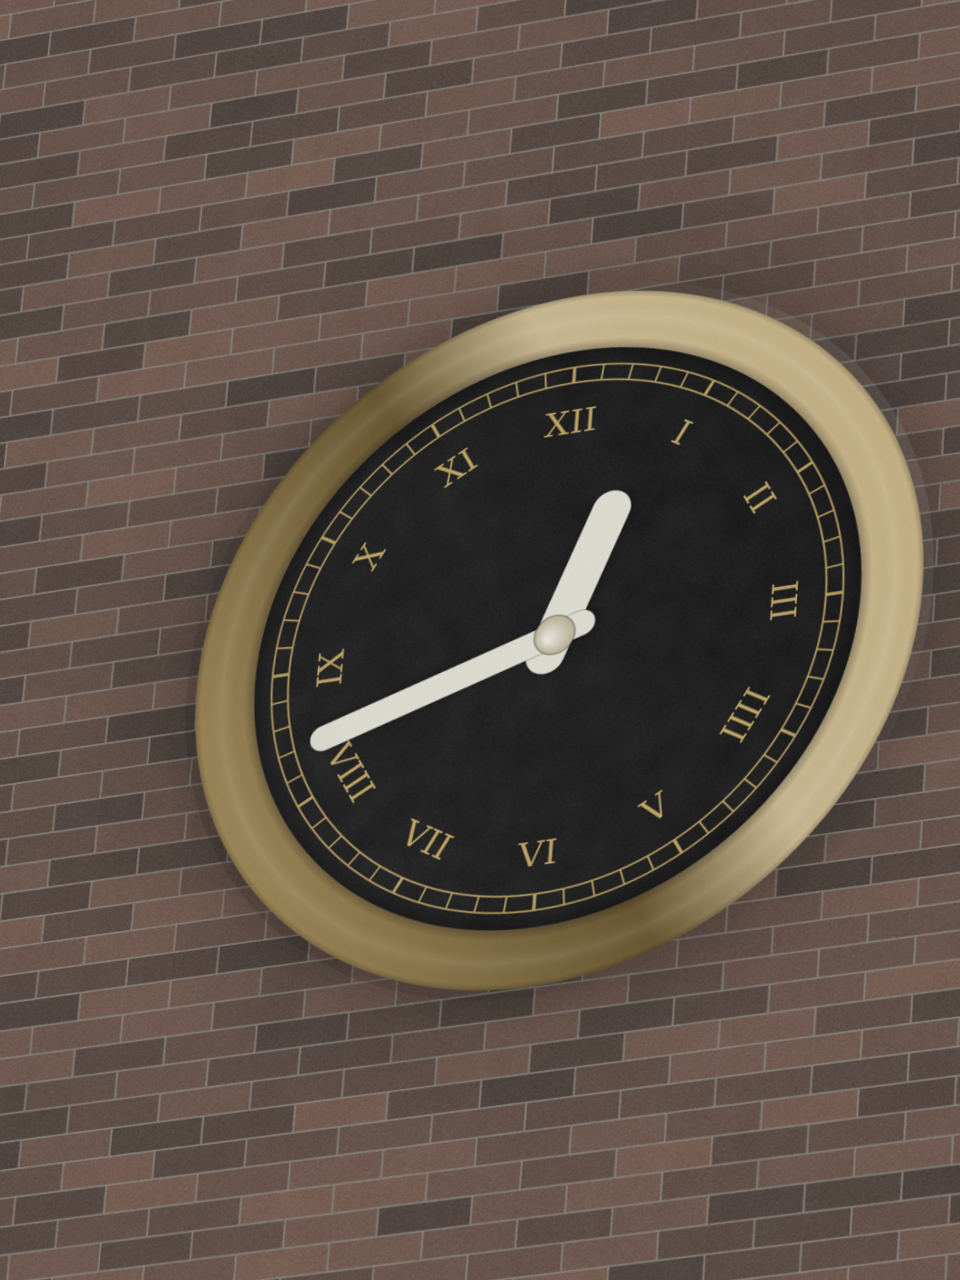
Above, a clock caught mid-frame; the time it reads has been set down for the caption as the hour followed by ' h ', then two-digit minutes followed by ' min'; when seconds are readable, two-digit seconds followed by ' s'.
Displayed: 12 h 42 min
